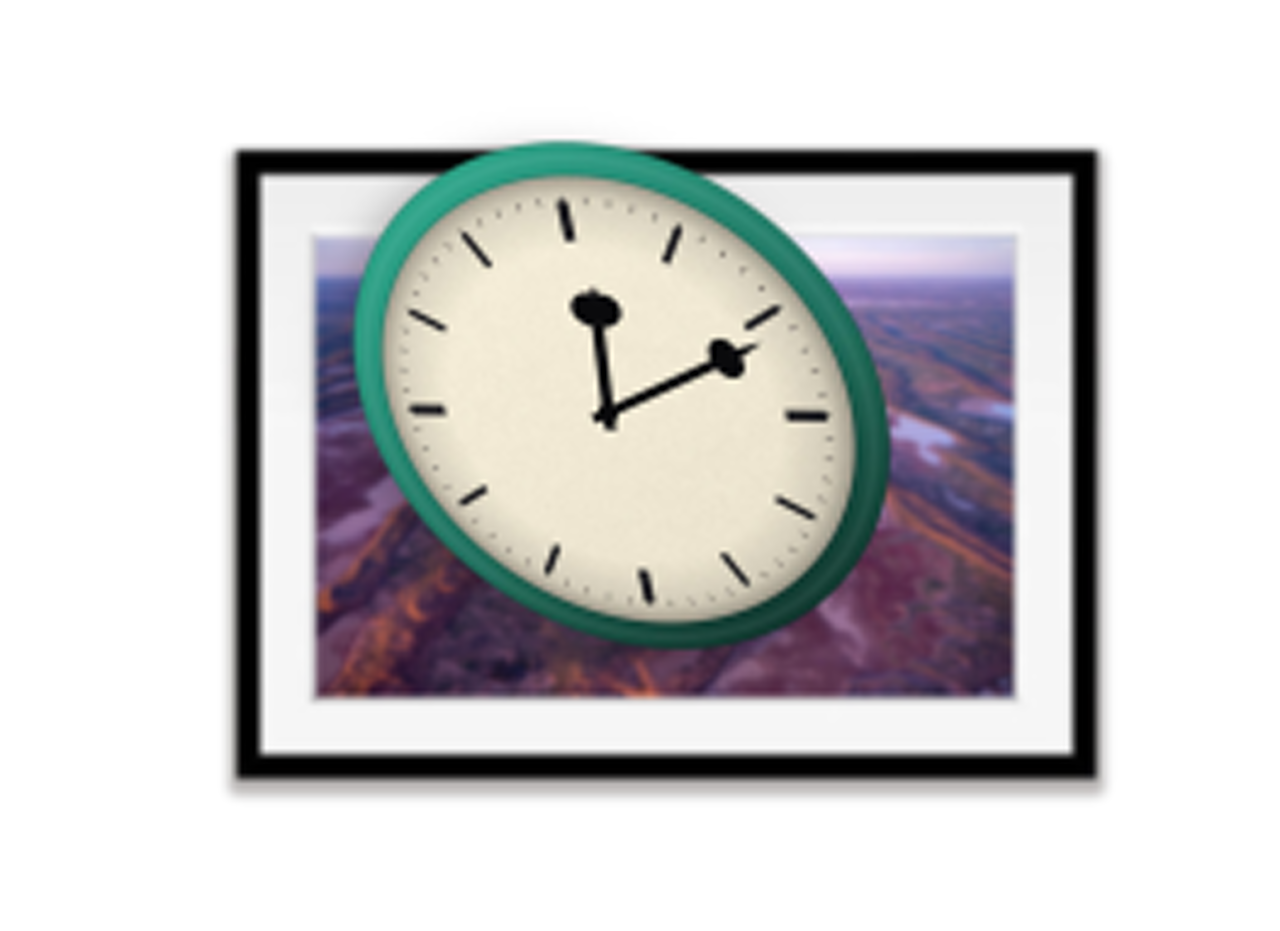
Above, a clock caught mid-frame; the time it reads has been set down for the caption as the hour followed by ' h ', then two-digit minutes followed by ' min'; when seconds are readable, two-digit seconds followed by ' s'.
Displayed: 12 h 11 min
